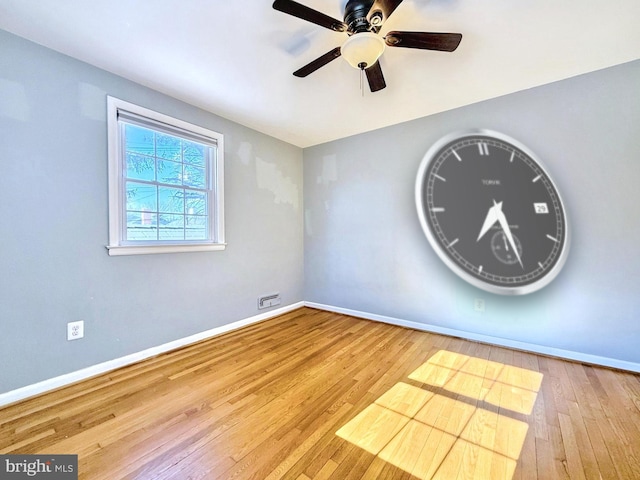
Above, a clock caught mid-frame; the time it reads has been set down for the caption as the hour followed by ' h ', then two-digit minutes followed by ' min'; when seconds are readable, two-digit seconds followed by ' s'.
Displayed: 7 h 28 min
